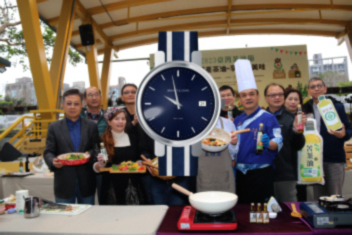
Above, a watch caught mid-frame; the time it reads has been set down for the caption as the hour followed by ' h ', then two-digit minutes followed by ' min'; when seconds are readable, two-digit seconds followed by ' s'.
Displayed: 9 h 58 min
